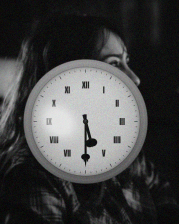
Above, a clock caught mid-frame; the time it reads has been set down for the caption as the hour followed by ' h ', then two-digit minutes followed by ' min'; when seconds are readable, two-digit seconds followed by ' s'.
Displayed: 5 h 30 min
